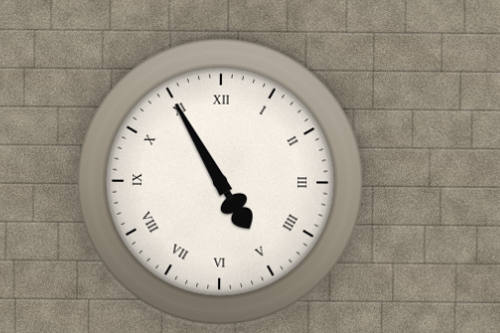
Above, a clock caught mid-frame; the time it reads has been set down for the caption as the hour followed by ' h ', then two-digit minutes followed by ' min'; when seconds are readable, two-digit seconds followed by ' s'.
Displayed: 4 h 55 min
